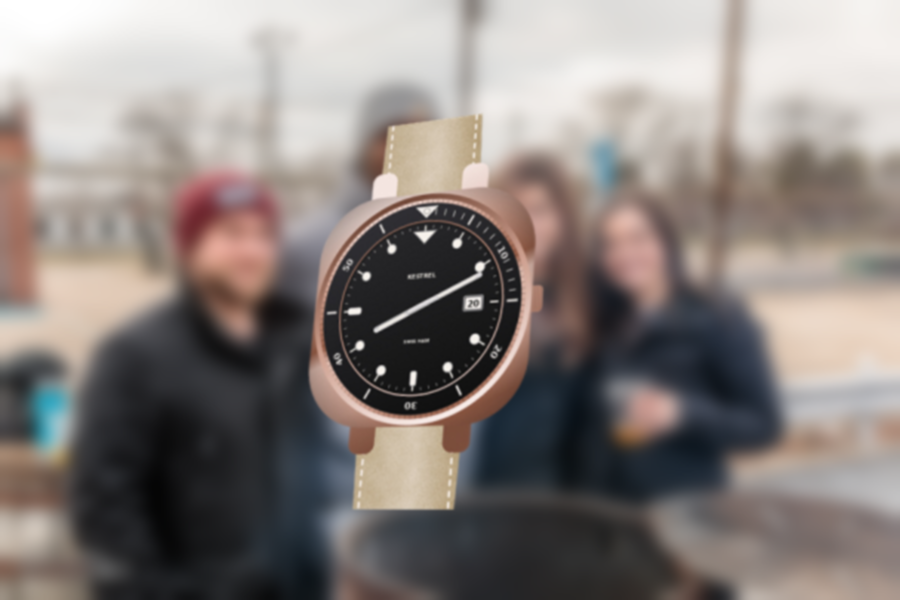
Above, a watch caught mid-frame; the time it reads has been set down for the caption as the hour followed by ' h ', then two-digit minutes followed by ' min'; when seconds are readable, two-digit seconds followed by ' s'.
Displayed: 8 h 11 min
